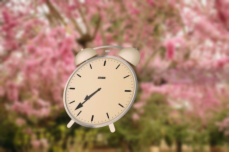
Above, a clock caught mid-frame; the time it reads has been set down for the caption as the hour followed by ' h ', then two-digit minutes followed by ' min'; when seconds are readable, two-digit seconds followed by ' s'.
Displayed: 7 h 37 min
